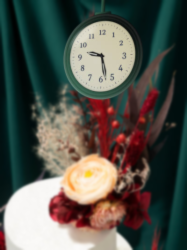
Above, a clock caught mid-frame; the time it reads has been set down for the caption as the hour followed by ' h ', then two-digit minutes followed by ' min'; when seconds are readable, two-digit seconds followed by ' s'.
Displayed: 9 h 28 min
